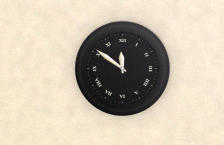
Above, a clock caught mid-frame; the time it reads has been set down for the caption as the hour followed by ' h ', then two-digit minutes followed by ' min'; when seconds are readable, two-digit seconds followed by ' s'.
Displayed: 11 h 51 min
